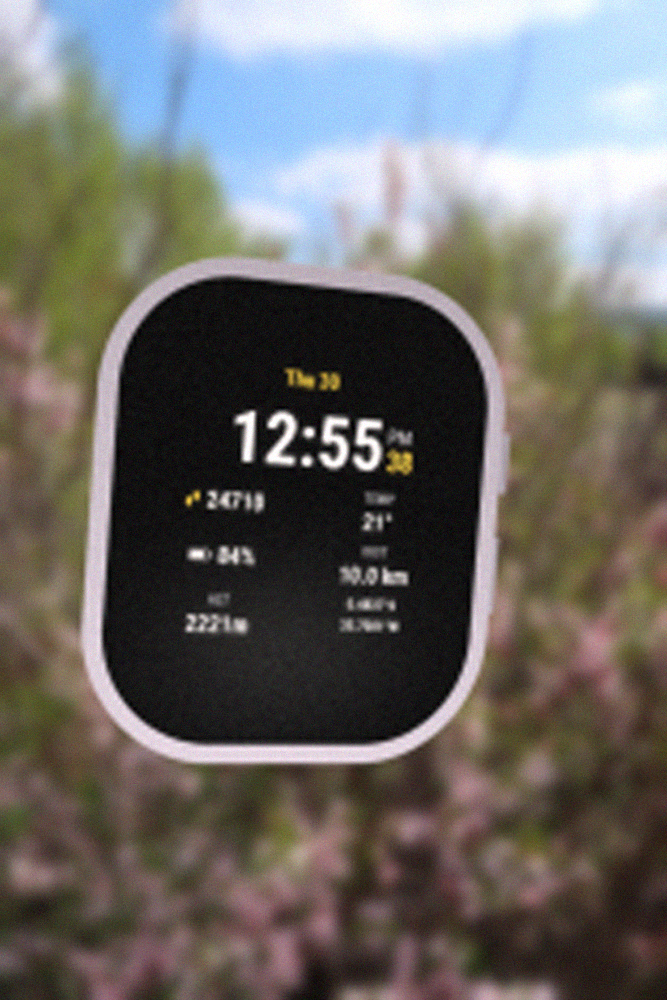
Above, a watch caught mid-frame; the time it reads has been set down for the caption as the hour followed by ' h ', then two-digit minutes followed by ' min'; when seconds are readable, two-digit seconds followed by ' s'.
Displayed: 12 h 55 min
